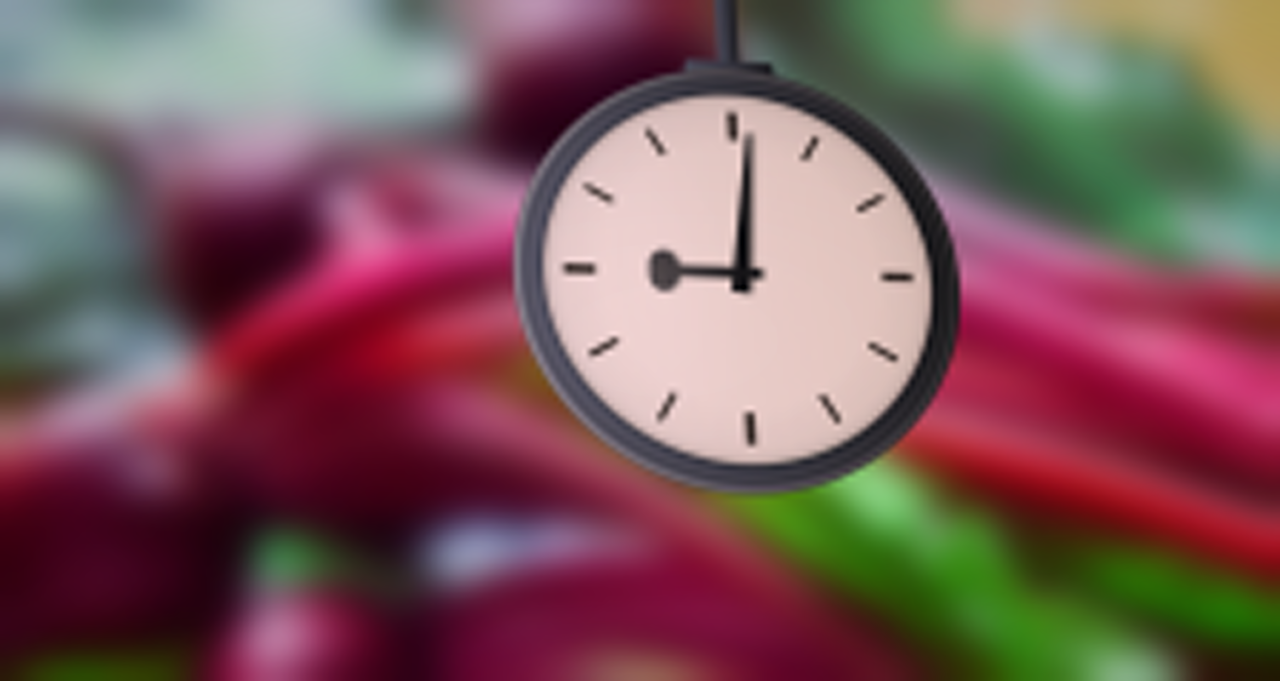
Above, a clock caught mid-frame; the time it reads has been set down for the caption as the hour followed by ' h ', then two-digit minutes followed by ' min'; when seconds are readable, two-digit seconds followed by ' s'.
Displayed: 9 h 01 min
